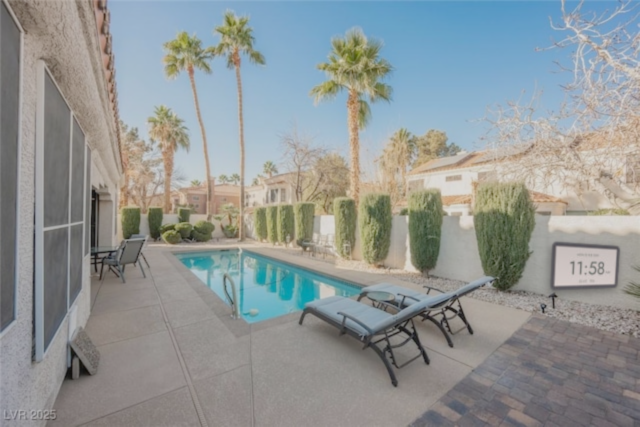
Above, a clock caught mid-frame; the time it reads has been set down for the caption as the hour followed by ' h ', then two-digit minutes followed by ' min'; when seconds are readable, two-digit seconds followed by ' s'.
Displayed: 11 h 58 min
